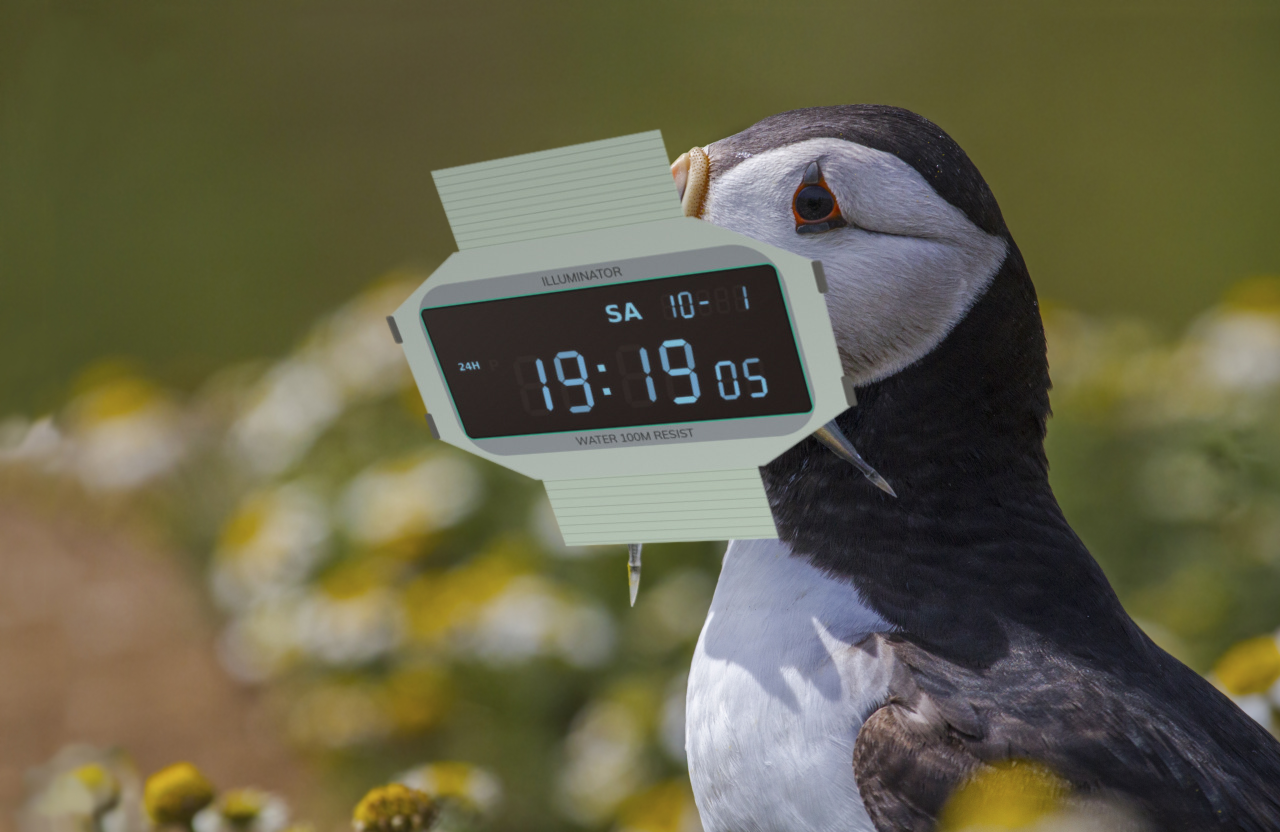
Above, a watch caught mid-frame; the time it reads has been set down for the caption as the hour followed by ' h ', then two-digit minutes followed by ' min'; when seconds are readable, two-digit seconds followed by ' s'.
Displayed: 19 h 19 min 05 s
